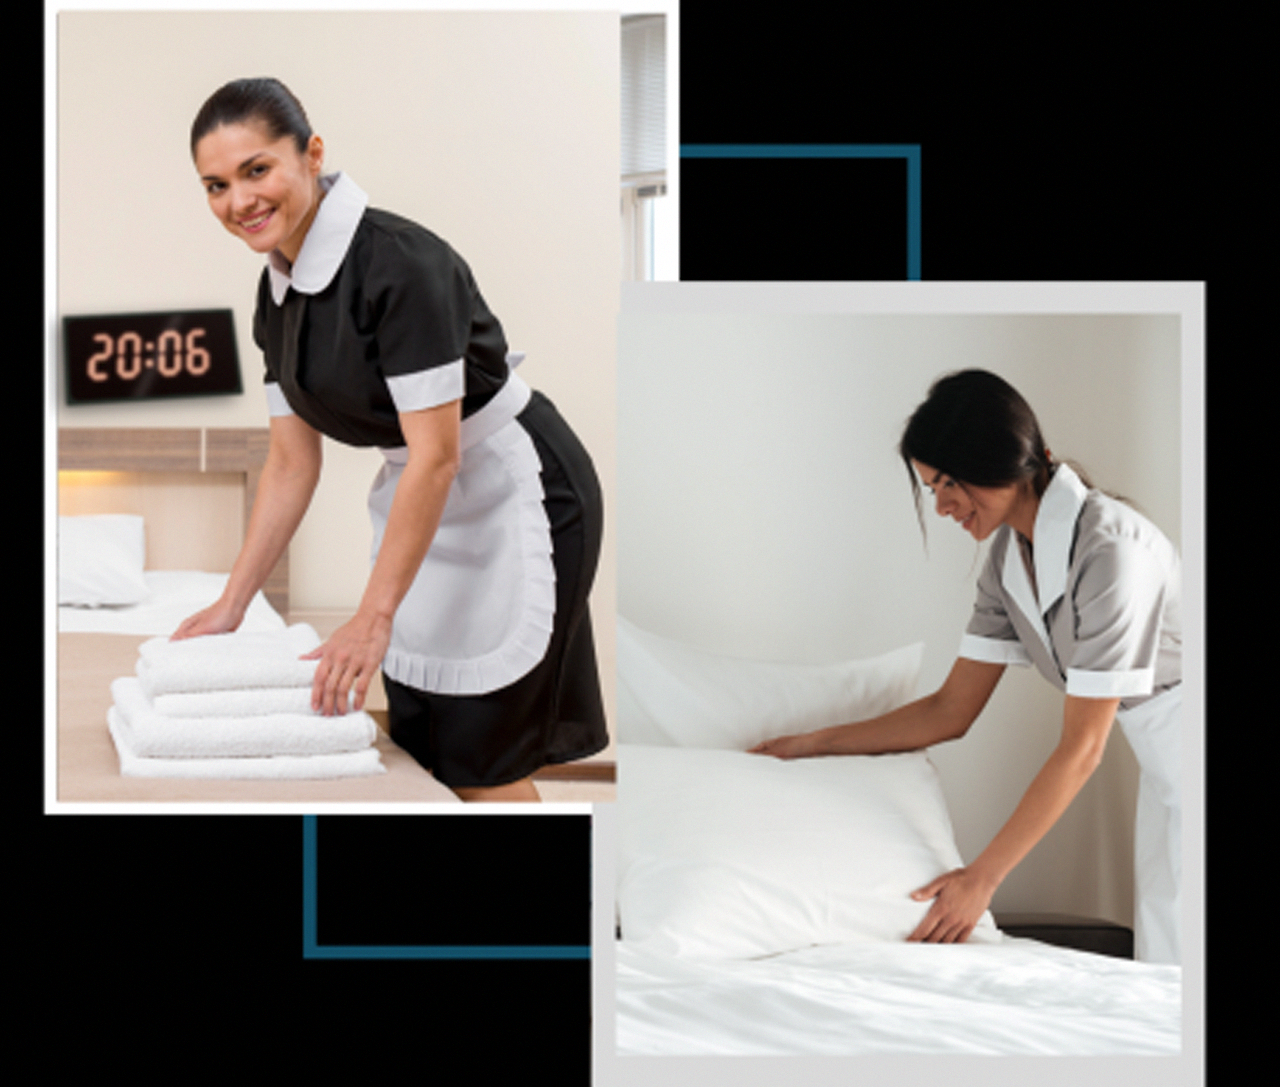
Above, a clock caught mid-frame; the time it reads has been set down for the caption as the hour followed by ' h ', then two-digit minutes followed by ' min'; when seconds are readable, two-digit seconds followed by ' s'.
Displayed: 20 h 06 min
